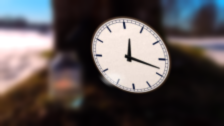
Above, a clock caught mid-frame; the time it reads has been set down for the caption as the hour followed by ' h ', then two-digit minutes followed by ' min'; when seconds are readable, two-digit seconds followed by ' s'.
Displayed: 12 h 18 min
